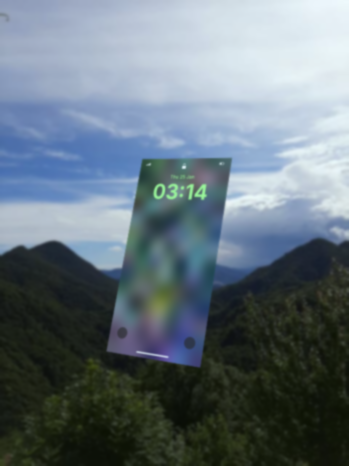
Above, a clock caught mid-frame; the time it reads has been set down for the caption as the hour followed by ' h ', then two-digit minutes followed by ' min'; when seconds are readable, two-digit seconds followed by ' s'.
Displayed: 3 h 14 min
